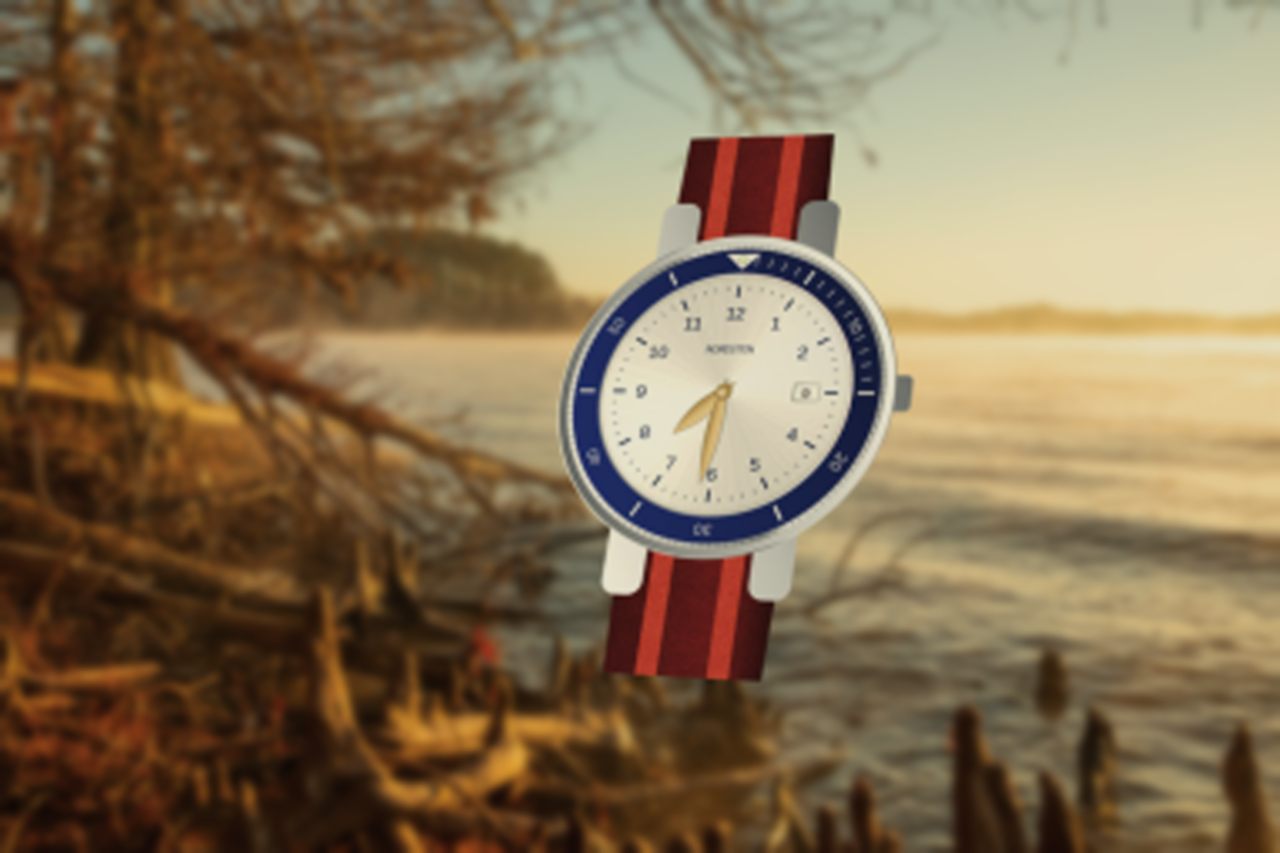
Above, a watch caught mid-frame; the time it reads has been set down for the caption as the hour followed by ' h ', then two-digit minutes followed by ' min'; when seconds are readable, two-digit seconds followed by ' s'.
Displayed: 7 h 31 min
